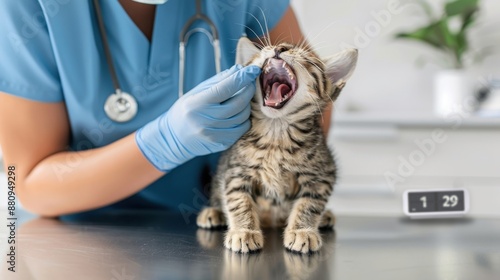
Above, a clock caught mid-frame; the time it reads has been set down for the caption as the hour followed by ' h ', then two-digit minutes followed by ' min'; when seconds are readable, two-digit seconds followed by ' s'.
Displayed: 1 h 29 min
